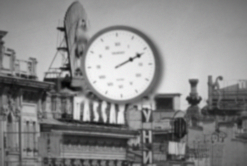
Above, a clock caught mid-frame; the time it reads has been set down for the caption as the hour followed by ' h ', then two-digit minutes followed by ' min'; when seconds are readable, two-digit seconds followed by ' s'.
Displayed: 2 h 11 min
